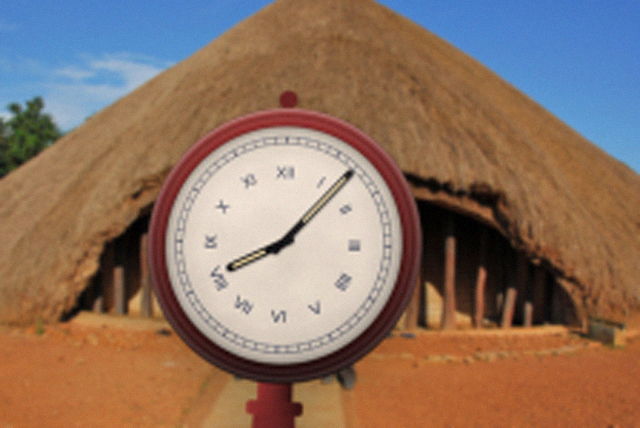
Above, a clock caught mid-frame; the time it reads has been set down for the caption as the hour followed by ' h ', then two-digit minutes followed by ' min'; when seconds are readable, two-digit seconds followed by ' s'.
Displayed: 8 h 07 min
